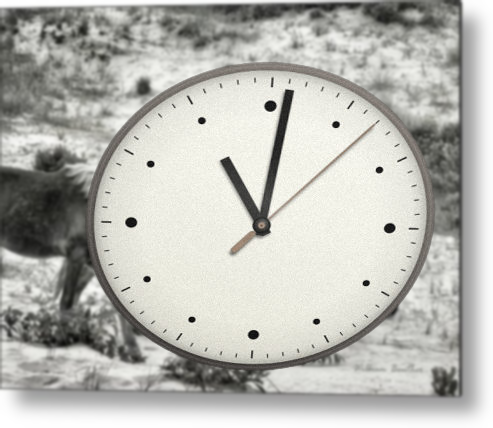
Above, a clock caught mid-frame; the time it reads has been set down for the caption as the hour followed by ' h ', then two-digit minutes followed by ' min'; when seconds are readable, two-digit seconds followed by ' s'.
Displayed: 11 h 01 min 07 s
